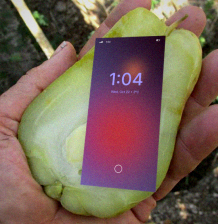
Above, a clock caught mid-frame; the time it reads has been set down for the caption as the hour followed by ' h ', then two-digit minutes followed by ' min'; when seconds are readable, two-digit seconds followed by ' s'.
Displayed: 1 h 04 min
